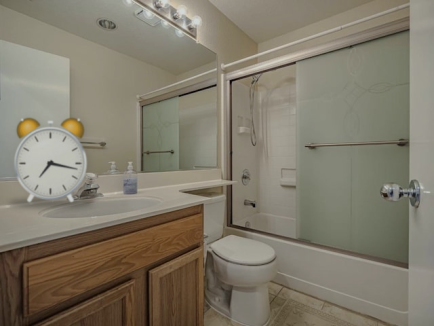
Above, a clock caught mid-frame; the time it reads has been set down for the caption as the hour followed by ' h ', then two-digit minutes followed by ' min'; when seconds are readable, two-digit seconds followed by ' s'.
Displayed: 7 h 17 min
